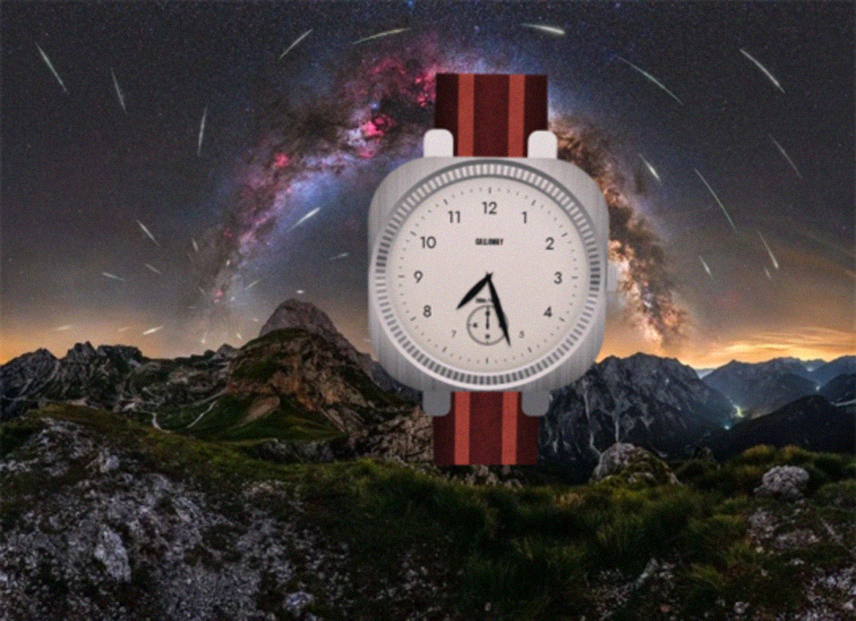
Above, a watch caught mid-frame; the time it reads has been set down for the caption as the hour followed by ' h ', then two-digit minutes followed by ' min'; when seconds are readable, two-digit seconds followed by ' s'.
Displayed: 7 h 27 min
